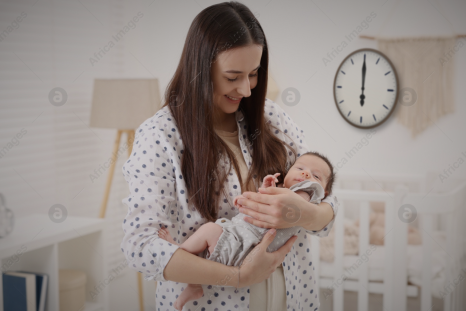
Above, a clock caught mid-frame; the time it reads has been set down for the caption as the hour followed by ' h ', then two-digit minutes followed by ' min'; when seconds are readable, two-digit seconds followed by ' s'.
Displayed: 6 h 00 min
